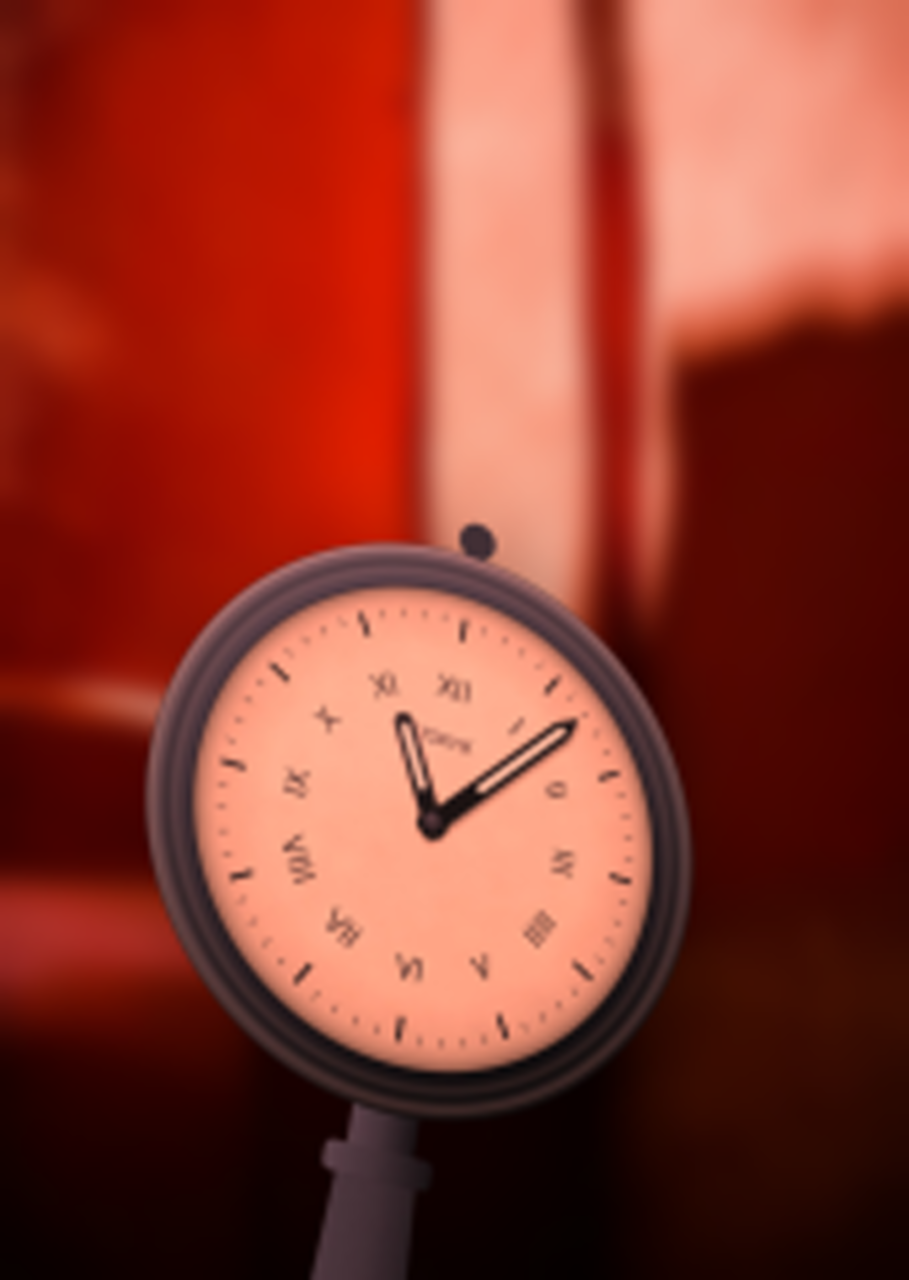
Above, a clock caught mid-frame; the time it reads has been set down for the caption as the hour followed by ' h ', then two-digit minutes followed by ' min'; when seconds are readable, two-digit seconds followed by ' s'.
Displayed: 11 h 07 min
